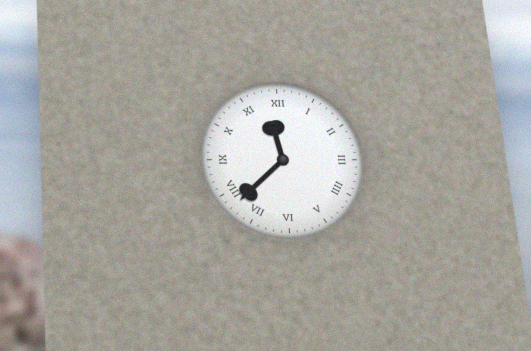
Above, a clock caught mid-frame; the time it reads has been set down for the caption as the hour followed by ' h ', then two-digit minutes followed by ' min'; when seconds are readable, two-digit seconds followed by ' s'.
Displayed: 11 h 38 min
